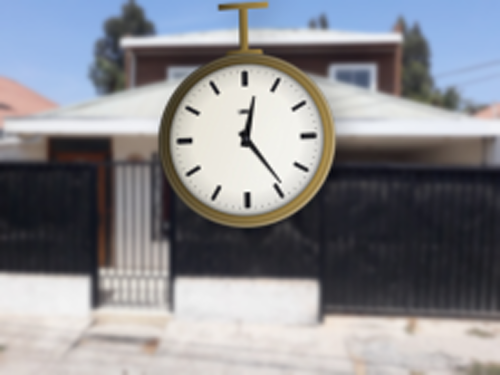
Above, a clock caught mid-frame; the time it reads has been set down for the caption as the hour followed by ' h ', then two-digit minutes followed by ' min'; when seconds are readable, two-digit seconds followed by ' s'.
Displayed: 12 h 24 min
